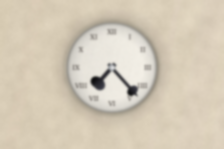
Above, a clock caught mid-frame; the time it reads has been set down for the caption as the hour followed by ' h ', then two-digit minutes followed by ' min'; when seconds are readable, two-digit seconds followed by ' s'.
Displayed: 7 h 23 min
